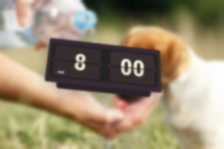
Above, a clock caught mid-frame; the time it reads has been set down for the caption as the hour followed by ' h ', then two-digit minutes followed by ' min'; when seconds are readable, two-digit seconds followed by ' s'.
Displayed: 8 h 00 min
